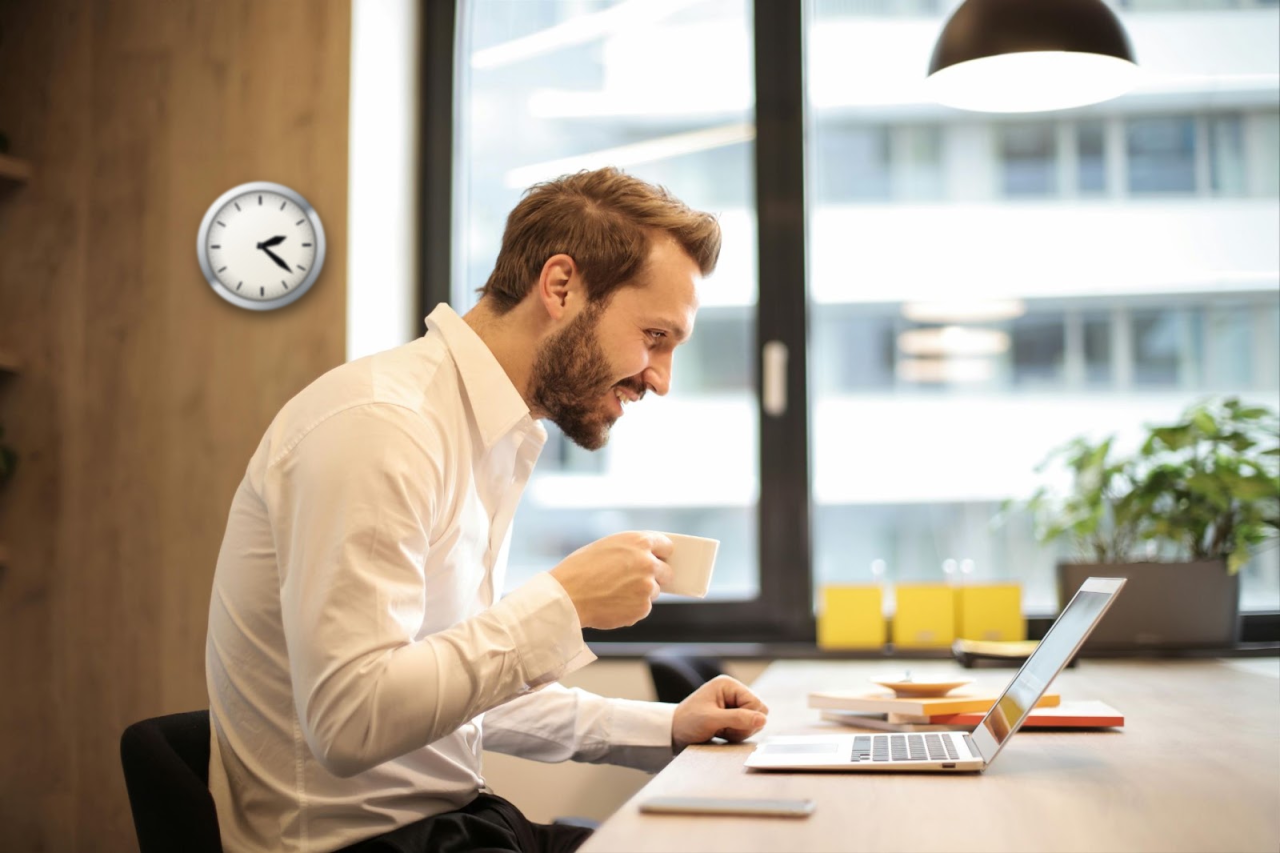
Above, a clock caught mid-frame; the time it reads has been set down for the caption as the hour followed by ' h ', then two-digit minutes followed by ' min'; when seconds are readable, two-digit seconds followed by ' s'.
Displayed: 2 h 22 min
